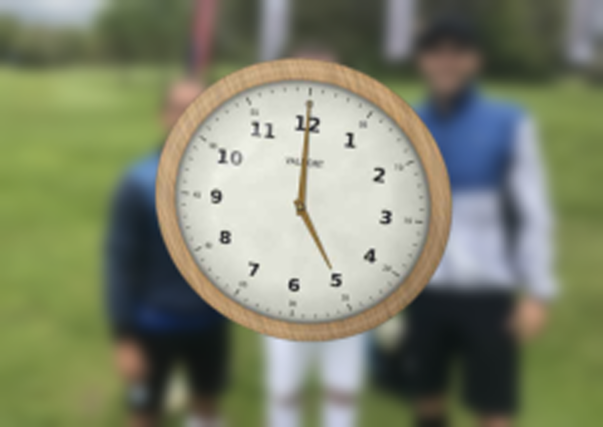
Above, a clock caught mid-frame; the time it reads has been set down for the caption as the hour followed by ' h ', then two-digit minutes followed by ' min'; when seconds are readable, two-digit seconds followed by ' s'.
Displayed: 5 h 00 min
